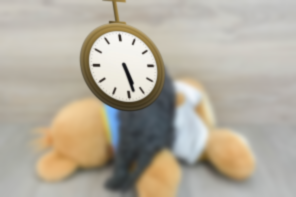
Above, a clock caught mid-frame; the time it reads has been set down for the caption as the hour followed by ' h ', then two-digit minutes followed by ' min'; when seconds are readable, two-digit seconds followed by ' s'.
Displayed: 5 h 28 min
